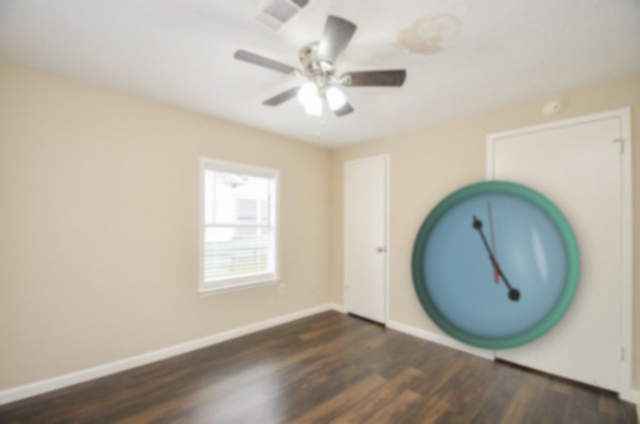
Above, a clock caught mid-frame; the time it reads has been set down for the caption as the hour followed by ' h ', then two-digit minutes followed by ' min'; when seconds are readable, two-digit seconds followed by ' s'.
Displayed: 4 h 55 min 59 s
